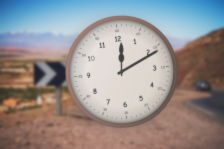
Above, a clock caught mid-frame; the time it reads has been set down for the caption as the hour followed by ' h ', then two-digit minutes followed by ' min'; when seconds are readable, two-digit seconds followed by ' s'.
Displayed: 12 h 11 min
